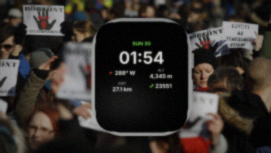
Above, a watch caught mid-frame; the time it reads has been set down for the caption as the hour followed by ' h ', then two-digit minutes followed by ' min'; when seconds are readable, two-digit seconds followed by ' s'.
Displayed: 1 h 54 min
